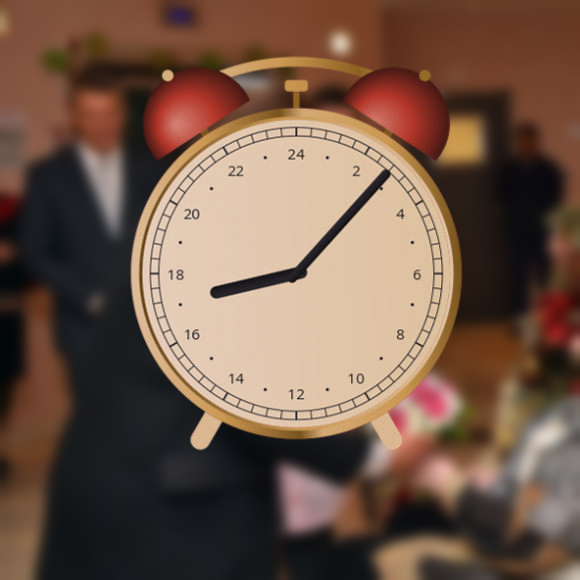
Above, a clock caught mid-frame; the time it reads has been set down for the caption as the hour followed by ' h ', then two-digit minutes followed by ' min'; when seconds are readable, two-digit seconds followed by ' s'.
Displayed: 17 h 07 min
